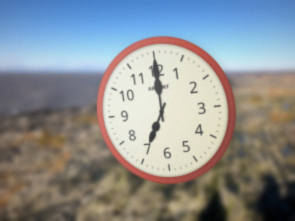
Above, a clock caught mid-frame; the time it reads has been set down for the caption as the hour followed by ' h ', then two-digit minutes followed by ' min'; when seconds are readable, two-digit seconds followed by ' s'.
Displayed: 7 h 00 min
